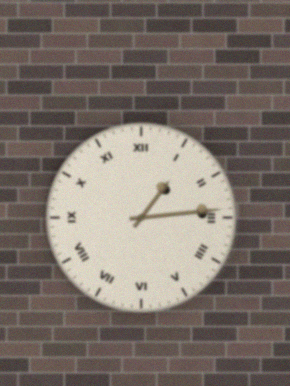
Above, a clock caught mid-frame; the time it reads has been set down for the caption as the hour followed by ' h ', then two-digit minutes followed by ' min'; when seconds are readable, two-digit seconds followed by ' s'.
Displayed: 1 h 14 min
